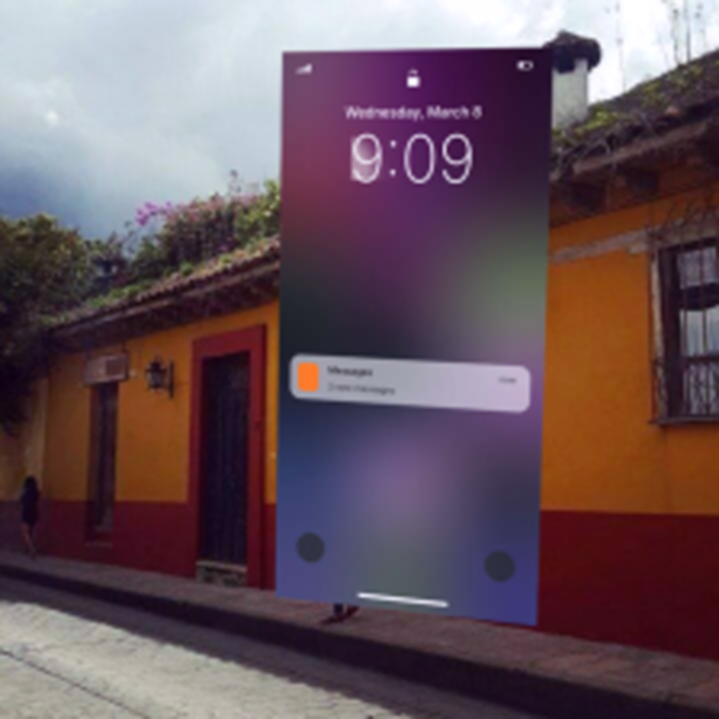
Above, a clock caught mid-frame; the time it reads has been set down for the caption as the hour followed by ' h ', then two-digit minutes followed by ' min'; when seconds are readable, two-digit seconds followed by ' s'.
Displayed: 9 h 09 min
